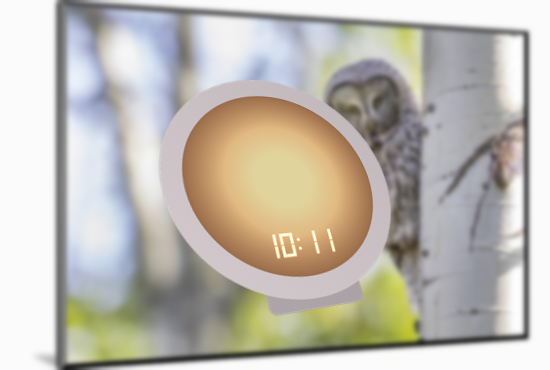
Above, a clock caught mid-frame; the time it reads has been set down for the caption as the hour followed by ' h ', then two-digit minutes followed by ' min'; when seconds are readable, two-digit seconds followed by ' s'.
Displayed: 10 h 11 min
